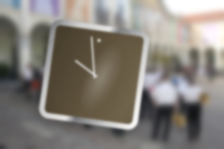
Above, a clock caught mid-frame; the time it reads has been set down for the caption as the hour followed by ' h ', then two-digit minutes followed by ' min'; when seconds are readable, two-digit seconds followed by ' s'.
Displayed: 9 h 58 min
